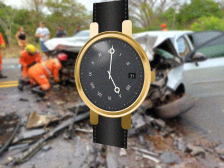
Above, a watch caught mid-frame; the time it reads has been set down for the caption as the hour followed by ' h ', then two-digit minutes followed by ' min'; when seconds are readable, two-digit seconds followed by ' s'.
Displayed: 5 h 01 min
